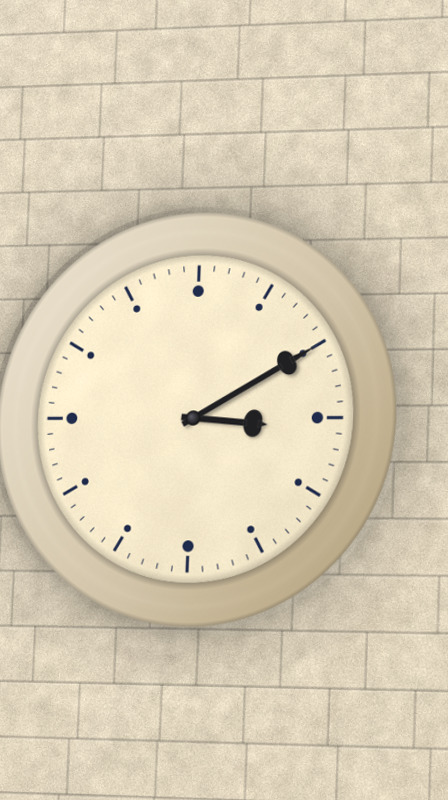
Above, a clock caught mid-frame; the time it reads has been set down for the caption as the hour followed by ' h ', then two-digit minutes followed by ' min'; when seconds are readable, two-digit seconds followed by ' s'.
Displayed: 3 h 10 min
